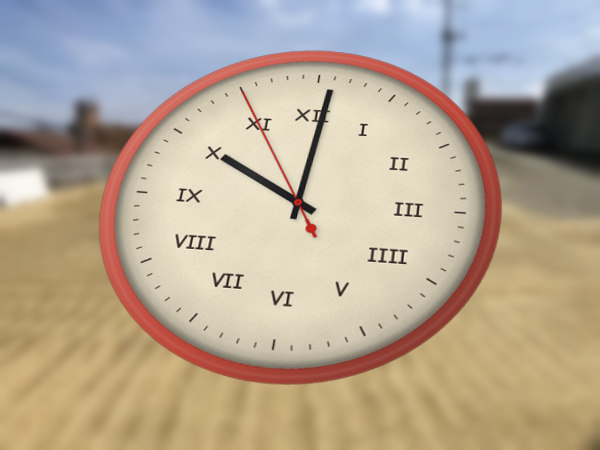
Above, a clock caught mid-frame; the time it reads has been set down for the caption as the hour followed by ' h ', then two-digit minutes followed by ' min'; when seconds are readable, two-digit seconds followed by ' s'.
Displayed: 10 h 00 min 55 s
